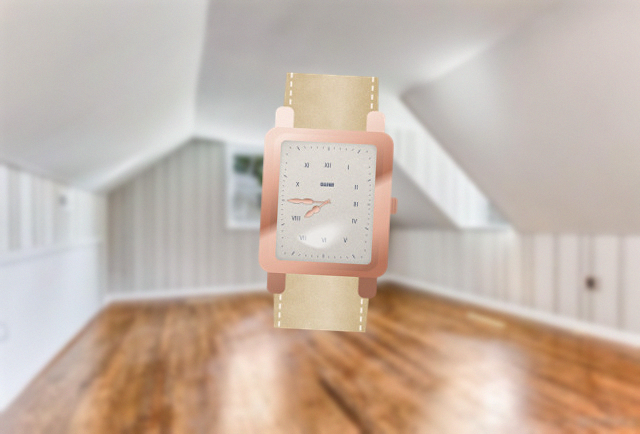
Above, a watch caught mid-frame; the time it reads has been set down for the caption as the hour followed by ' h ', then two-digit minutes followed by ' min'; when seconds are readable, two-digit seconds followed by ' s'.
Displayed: 7 h 45 min
